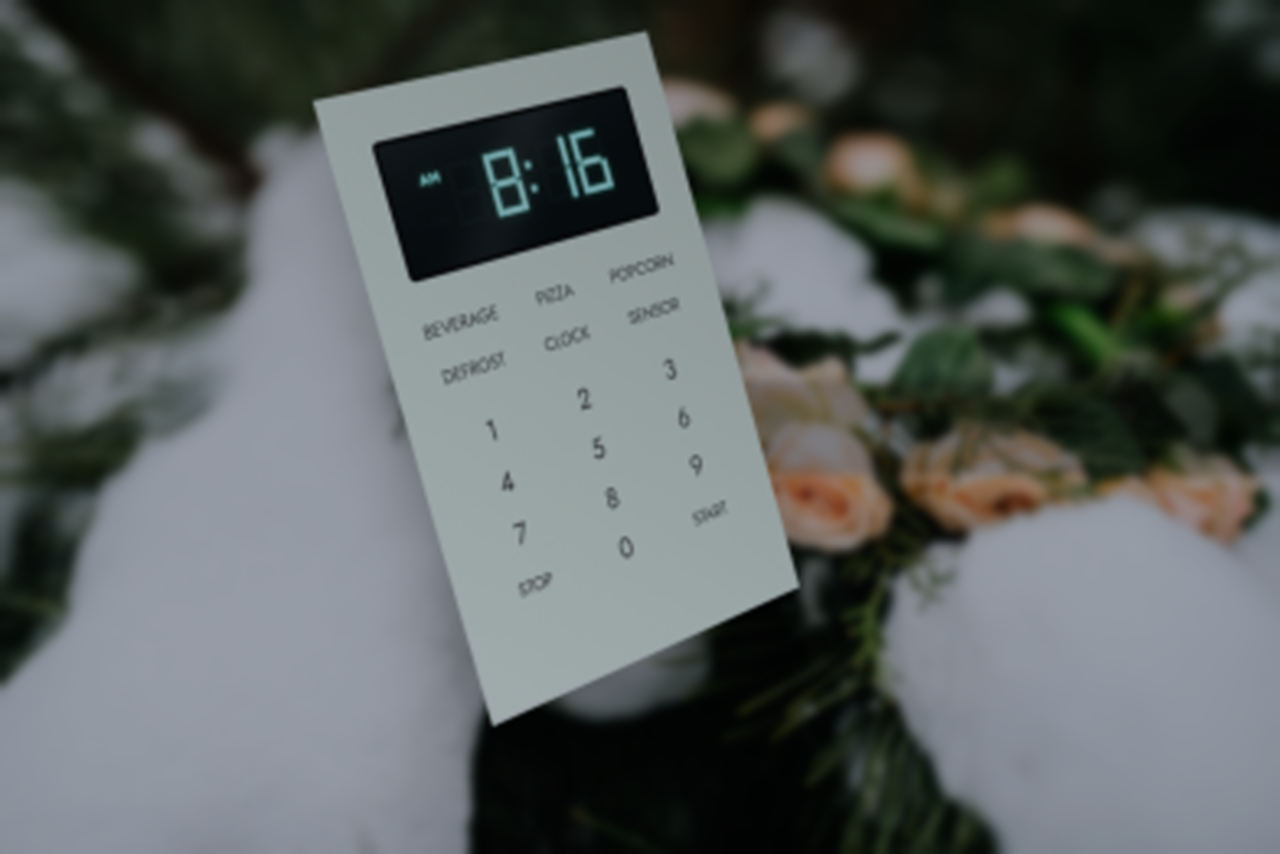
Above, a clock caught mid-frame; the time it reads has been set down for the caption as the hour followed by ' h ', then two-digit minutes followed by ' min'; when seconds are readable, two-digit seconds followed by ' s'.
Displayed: 8 h 16 min
